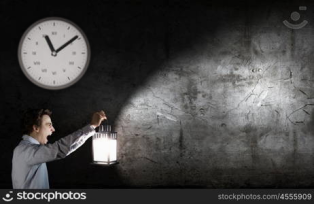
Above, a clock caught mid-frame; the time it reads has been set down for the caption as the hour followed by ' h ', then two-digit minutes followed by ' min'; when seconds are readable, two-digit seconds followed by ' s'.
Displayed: 11 h 09 min
